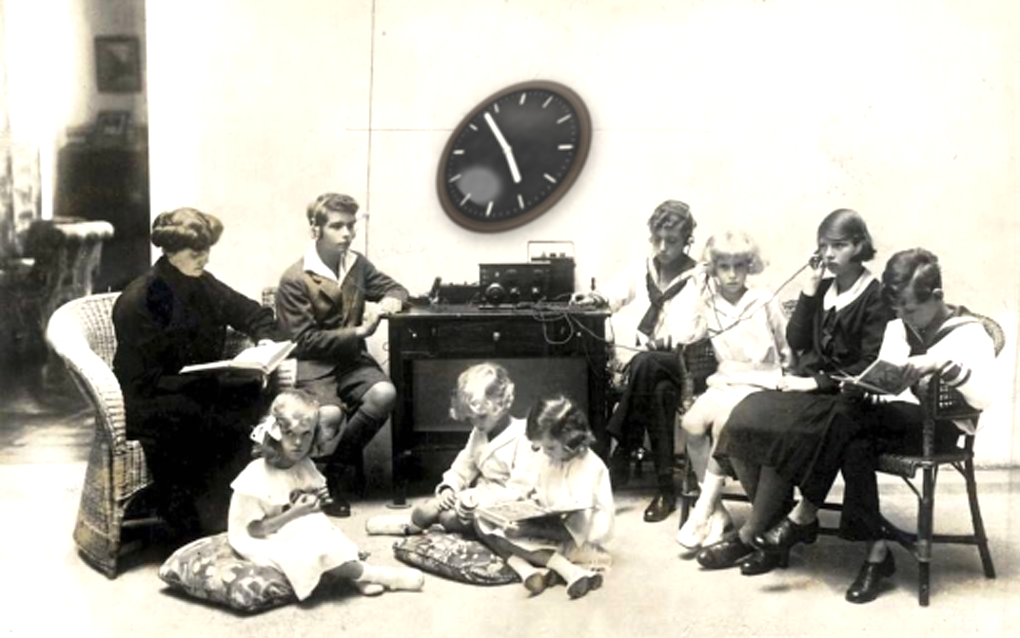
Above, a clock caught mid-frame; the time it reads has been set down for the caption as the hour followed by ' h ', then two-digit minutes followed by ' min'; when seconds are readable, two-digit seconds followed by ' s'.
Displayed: 4 h 53 min
